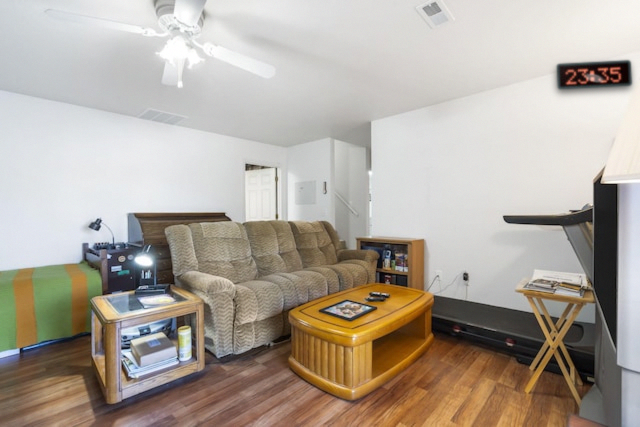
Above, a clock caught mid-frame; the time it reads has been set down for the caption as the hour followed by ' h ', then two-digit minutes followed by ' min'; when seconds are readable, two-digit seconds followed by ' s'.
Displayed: 23 h 35 min
